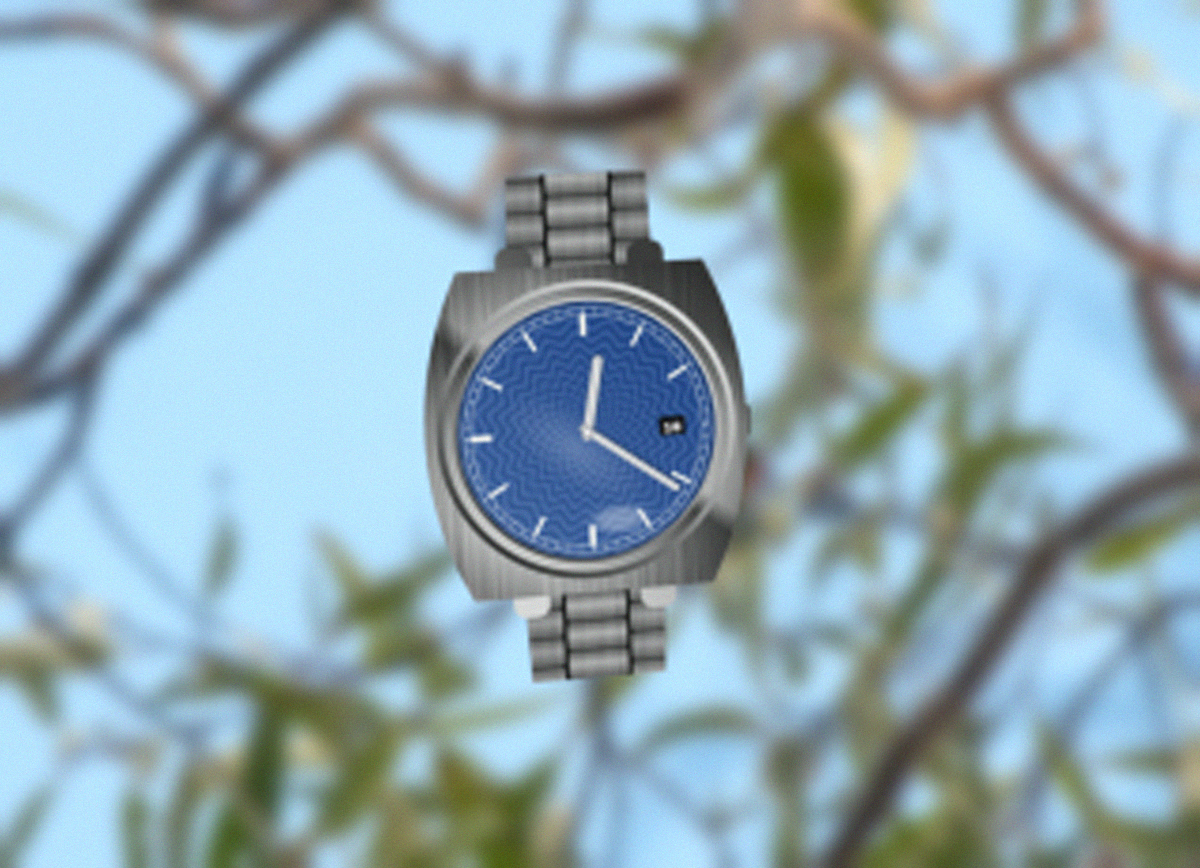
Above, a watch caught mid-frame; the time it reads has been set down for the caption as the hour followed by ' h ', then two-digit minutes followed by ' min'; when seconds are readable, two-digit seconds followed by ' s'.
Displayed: 12 h 21 min
